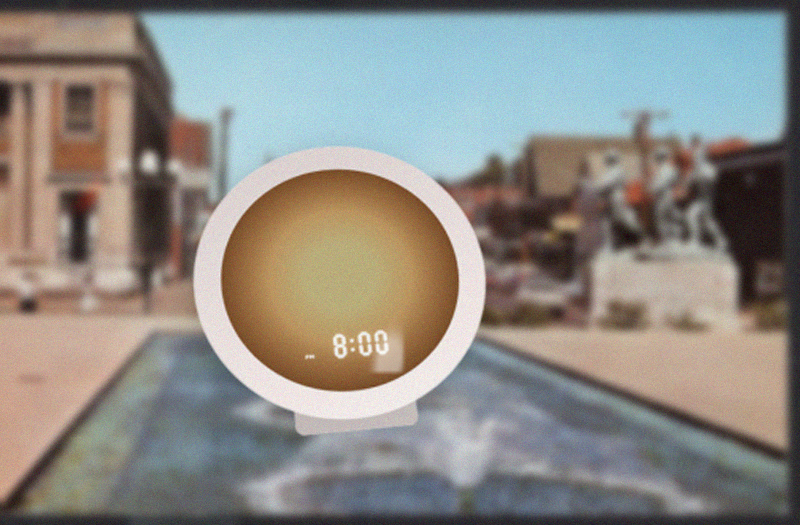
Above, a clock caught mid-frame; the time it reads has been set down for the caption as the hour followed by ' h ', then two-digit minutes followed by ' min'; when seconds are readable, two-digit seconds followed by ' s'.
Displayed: 8 h 00 min
